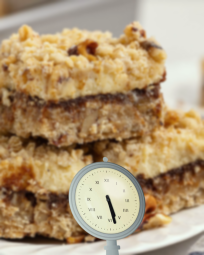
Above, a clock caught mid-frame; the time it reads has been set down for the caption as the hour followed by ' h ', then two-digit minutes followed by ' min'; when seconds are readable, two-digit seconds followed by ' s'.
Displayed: 5 h 28 min
